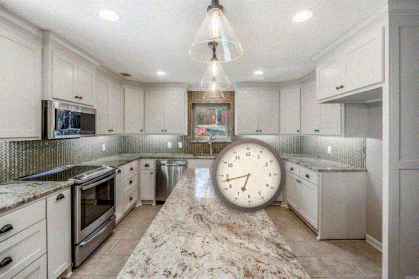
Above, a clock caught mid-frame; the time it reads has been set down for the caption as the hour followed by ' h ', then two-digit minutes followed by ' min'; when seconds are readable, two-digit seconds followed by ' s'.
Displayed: 6 h 43 min
